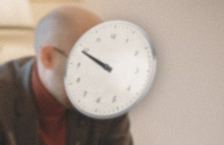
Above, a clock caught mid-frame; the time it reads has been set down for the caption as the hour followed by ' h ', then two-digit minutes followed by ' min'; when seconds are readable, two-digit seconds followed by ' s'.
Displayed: 9 h 49 min
